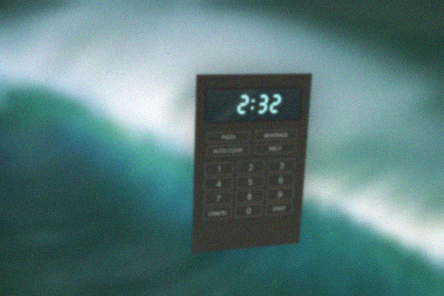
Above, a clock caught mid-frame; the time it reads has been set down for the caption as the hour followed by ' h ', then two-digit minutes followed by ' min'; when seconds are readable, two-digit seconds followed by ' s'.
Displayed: 2 h 32 min
